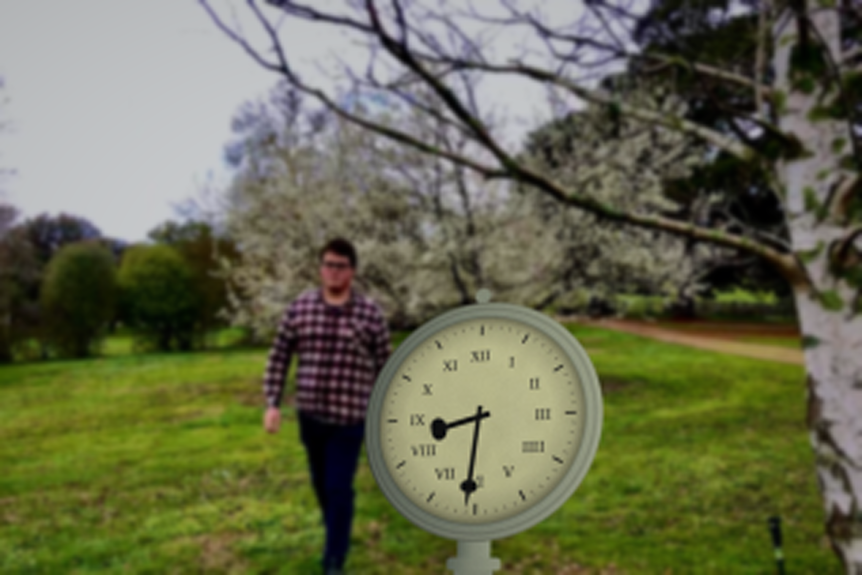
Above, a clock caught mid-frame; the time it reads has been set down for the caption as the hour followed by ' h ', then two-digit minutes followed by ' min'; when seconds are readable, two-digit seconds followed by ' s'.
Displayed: 8 h 31 min
